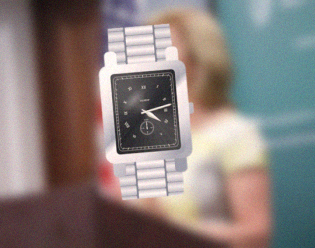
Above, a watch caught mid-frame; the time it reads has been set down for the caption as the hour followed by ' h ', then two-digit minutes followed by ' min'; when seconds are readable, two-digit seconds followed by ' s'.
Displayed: 4 h 13 min
